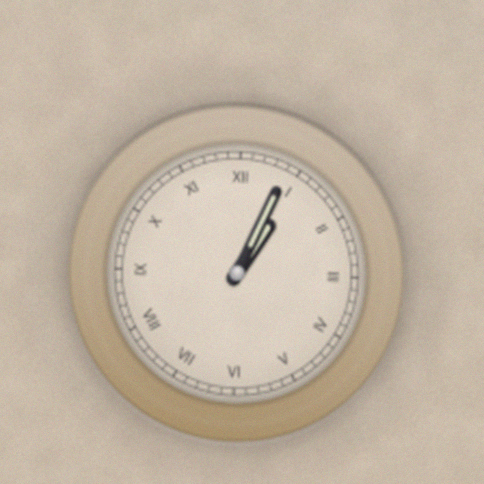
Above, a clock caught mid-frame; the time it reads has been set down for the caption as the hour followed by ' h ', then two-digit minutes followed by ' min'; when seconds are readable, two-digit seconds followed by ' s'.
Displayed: 1 h 04 min
